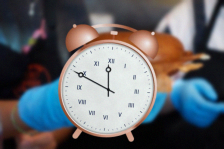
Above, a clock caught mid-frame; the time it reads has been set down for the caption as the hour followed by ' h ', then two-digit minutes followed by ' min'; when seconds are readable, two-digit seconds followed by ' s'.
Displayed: 11 h 49 min
